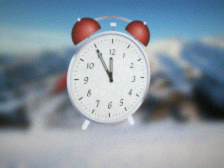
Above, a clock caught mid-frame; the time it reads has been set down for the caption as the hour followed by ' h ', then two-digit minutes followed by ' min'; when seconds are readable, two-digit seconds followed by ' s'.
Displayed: 11 h 55 min
